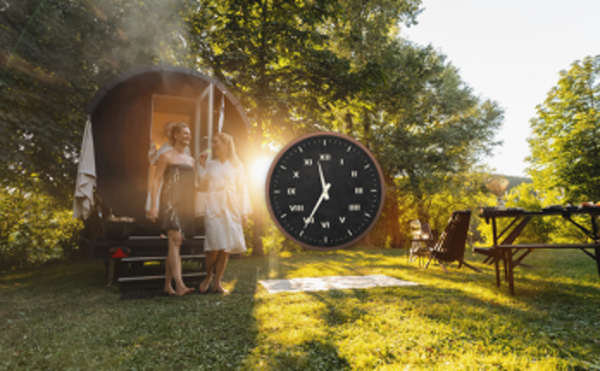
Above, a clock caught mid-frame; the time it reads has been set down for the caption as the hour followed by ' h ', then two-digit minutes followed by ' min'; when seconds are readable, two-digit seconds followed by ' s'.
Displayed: 11 h 35 min
